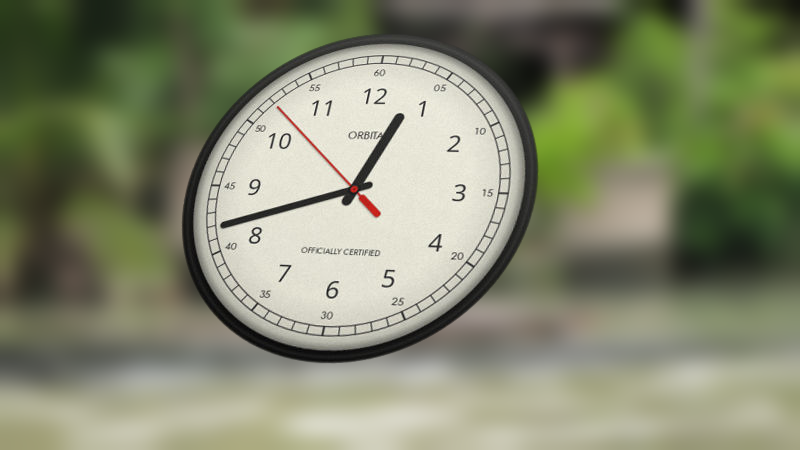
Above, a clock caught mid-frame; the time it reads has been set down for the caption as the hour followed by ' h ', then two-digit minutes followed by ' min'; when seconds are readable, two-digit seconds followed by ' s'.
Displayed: 12 h 41 min 52 s
